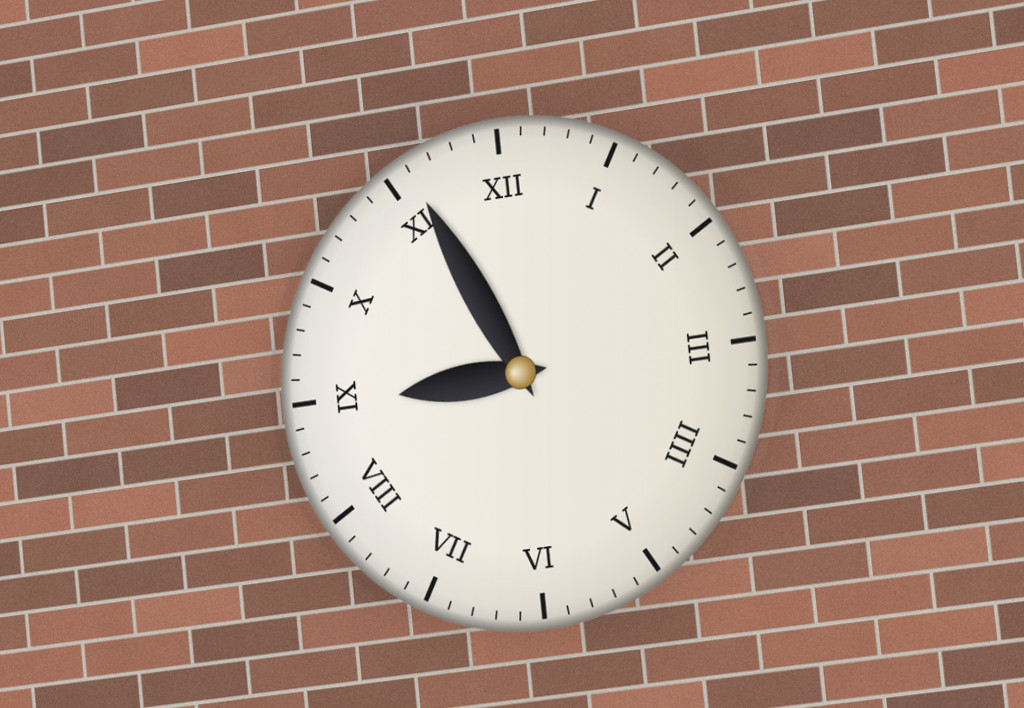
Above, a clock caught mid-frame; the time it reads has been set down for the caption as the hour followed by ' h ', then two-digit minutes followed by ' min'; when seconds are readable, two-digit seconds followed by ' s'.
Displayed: 8 h 56 min
